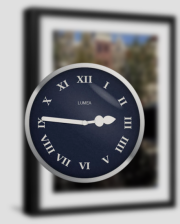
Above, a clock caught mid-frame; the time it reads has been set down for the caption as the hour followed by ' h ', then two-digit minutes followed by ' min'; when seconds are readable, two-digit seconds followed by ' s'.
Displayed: 2 h 46 min
